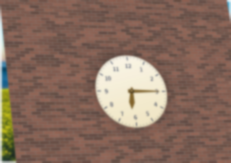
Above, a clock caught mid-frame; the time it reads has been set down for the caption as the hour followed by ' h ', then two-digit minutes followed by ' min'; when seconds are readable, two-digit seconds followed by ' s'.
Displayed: 6 h 15 min
